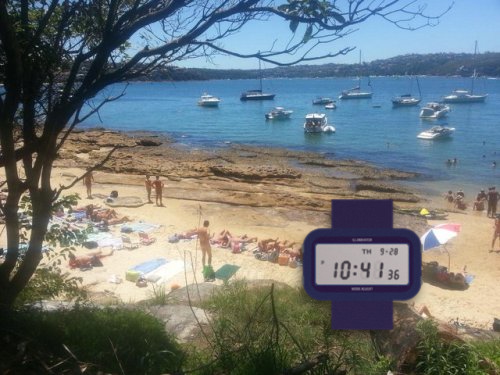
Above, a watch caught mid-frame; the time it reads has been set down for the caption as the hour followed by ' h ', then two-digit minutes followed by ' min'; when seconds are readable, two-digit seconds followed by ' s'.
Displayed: 10 h 41 min 36 s
